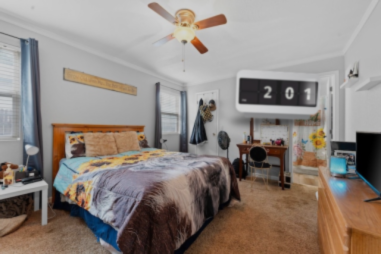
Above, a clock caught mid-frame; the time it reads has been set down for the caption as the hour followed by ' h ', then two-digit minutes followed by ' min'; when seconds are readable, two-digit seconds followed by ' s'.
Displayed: 2 h 01 min
